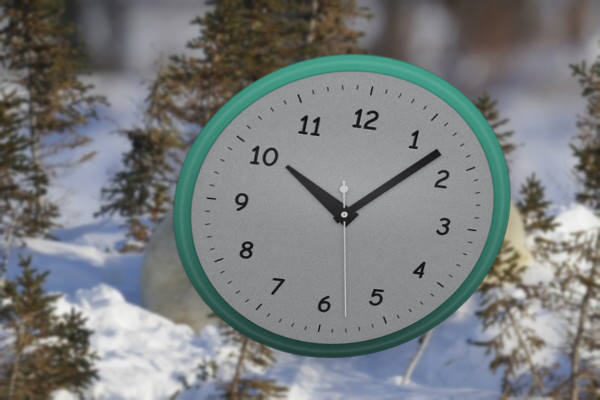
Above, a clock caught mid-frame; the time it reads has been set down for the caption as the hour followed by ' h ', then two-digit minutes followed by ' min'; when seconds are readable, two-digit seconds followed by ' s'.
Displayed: 10 h 07 min 28 s
